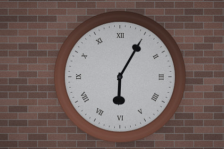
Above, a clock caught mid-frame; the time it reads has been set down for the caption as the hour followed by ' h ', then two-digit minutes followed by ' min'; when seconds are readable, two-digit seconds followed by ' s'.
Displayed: 6 h 05 min
